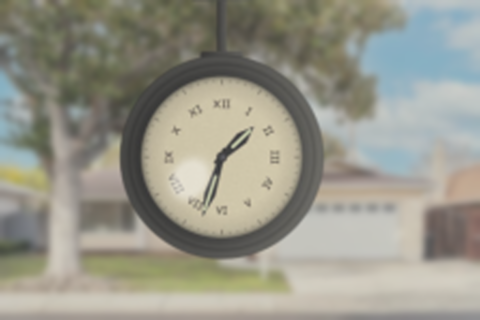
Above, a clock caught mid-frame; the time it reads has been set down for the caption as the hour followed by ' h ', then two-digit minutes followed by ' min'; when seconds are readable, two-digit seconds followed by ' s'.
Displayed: 1 h 33 min
